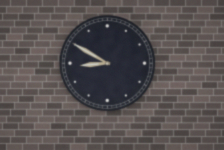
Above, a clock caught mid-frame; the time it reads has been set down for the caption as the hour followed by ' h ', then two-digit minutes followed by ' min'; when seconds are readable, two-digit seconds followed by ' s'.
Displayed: 8 h 50 min
